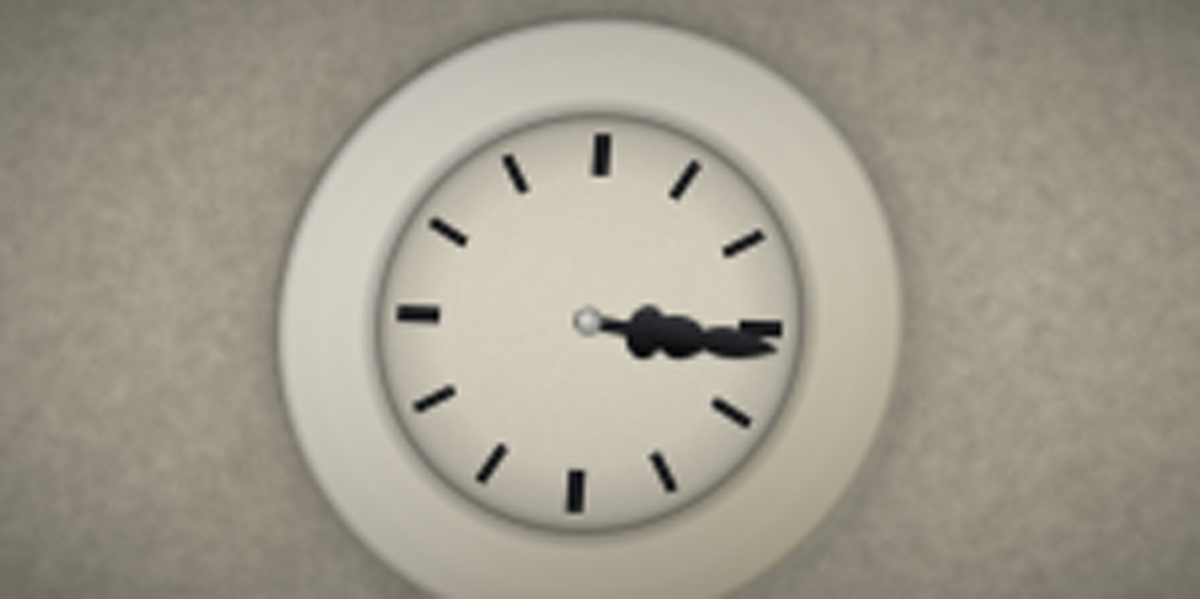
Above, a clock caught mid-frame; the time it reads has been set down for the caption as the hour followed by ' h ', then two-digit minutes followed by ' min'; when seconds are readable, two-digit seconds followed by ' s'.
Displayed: 3 h 16 min
